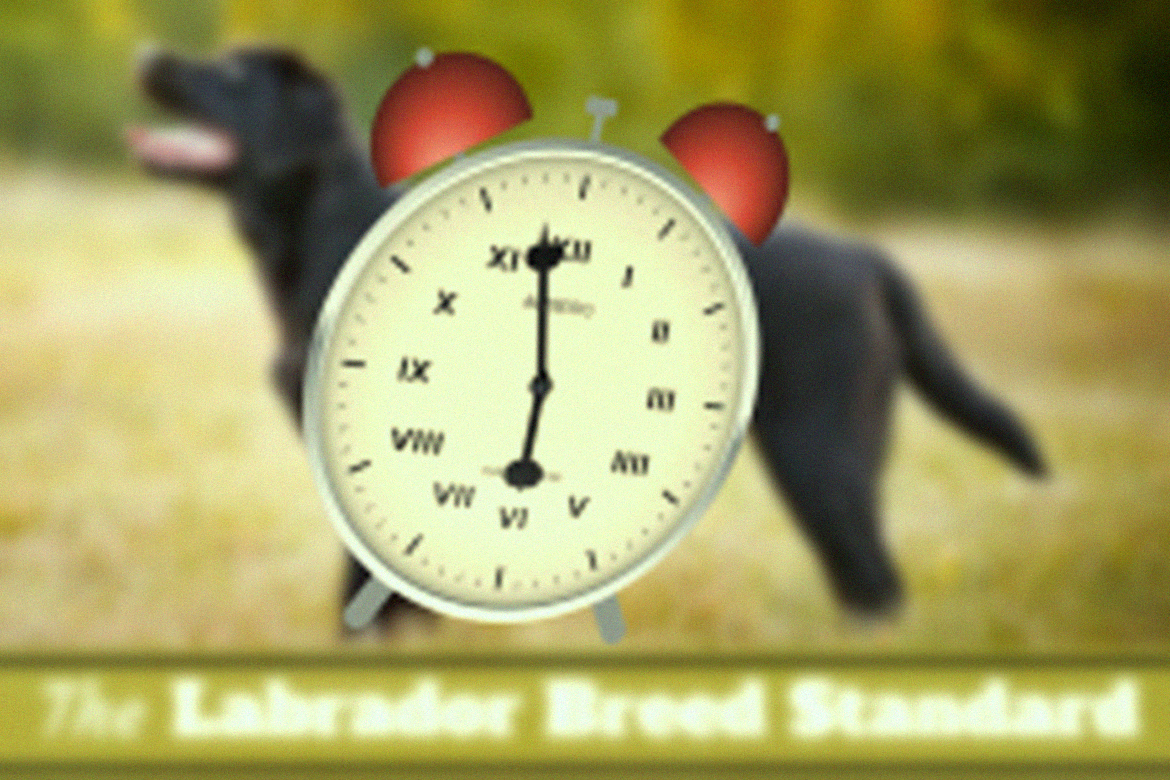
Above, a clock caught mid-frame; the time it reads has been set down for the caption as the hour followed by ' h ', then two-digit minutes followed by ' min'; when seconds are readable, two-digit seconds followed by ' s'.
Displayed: 5 h 58 min
